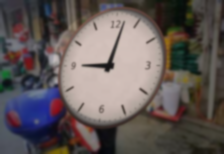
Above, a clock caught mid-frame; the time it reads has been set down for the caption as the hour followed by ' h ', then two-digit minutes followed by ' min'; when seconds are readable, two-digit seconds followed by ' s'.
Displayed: 9 h 02 min
